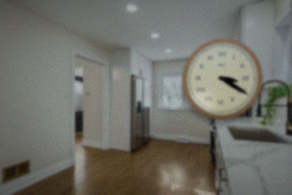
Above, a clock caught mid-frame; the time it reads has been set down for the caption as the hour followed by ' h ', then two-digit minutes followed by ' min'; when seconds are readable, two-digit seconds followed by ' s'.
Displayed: 3 h 20 min
